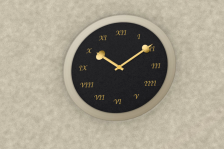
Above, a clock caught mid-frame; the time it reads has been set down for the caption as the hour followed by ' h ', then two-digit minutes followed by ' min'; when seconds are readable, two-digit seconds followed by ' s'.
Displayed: 10 h 09 min
